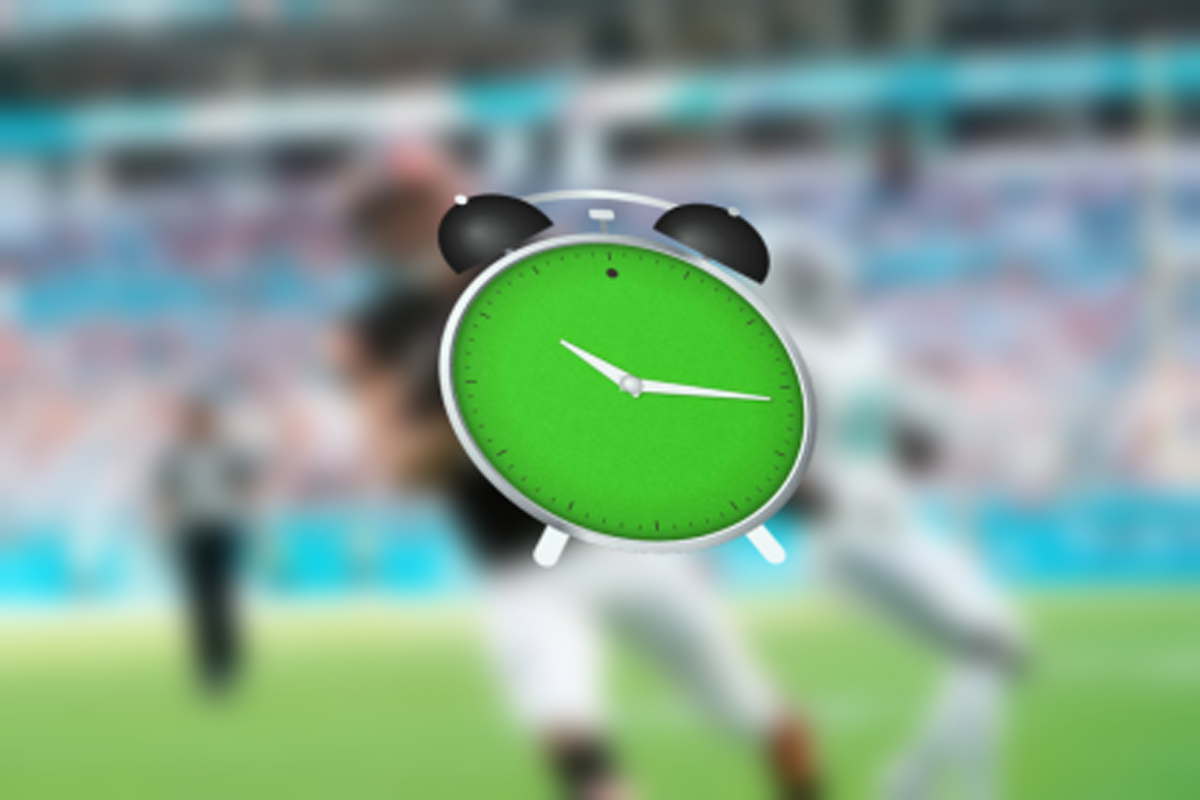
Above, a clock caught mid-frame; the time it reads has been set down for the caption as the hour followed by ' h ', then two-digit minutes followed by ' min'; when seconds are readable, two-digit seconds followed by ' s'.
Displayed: 10 h 16 min
